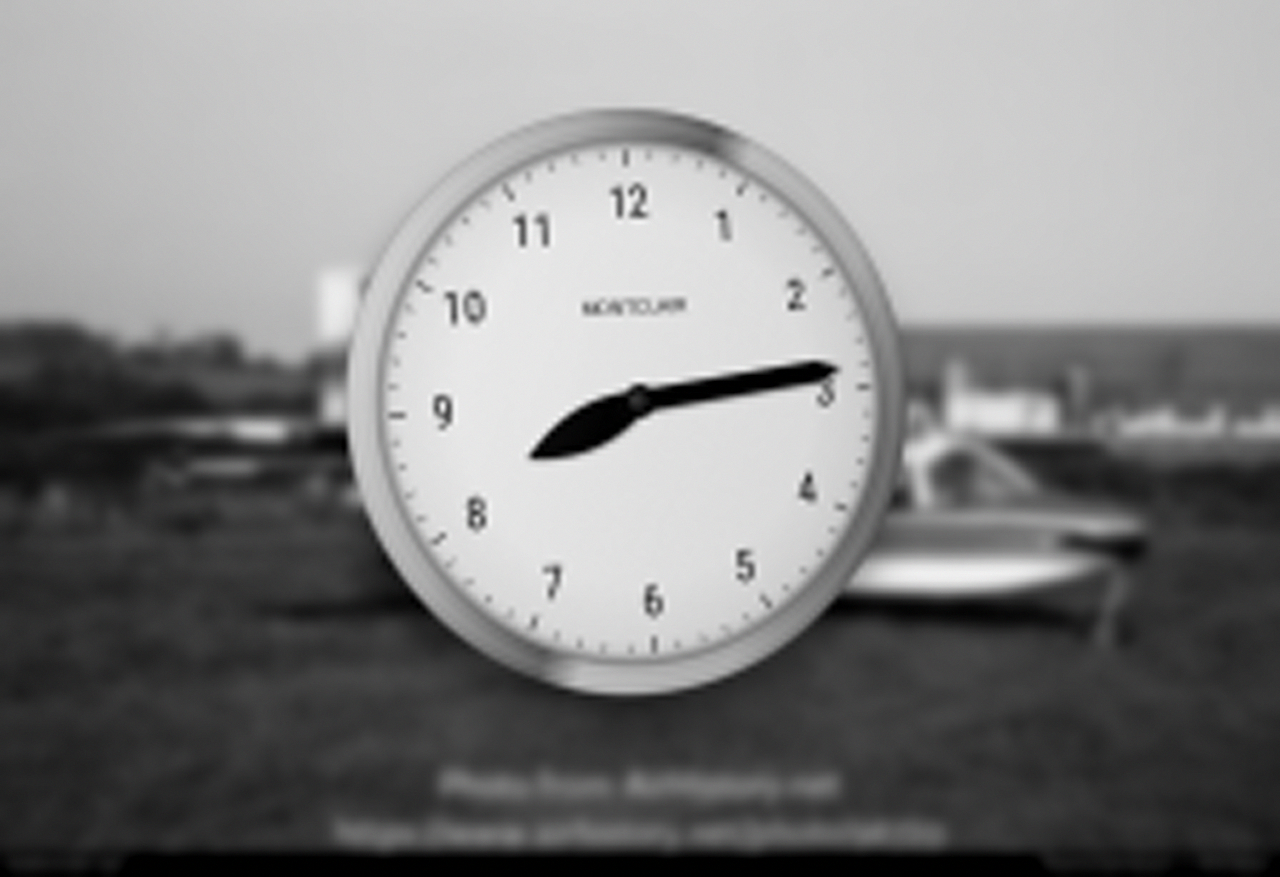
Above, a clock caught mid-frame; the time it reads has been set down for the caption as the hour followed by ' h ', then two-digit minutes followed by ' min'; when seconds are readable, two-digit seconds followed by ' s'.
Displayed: 8 h 14 min
